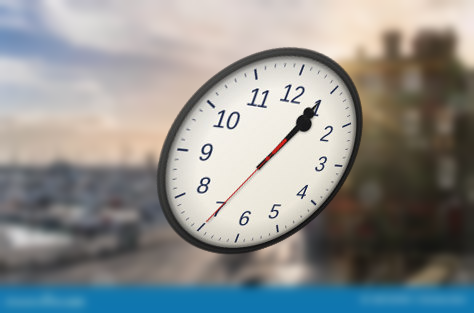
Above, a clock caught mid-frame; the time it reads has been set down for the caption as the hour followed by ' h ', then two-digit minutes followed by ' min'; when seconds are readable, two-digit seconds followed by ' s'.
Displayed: 1 h 04 min 35 s
